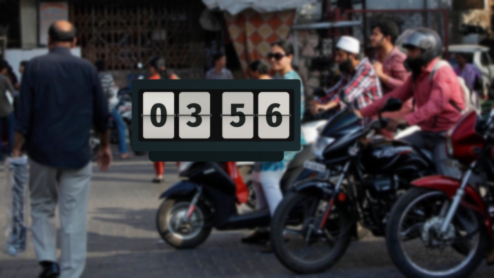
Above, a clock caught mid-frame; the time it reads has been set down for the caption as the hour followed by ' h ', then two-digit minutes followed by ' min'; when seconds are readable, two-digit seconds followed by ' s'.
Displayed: 3 h 56 min
